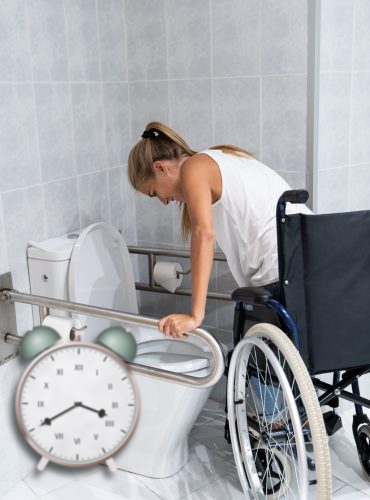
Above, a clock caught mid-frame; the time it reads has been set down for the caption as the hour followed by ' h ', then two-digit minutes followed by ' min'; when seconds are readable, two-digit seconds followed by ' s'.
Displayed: 3 h 40 min
